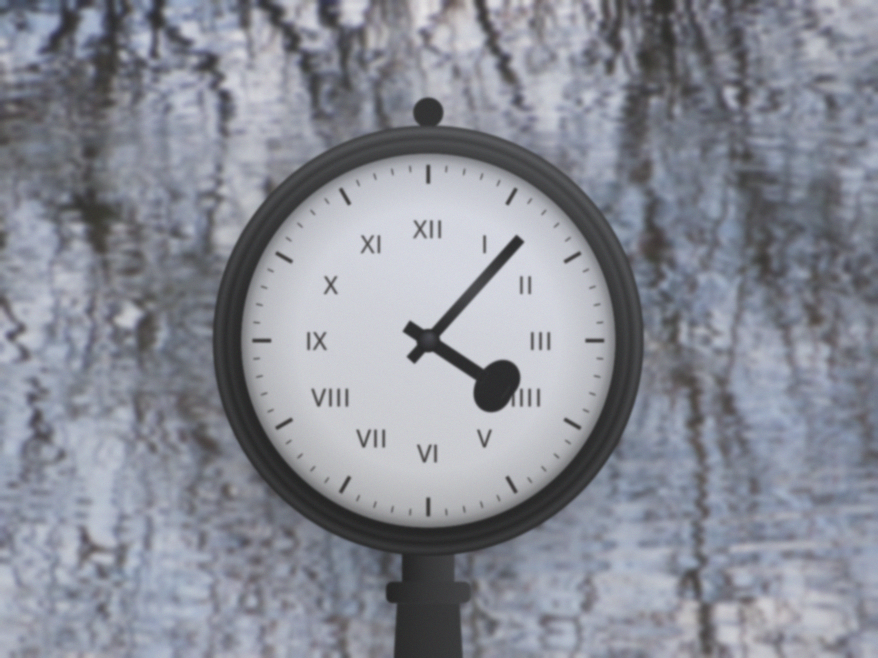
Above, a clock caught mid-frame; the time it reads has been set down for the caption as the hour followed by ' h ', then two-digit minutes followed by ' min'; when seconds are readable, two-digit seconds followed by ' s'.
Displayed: 4 h 07 min
